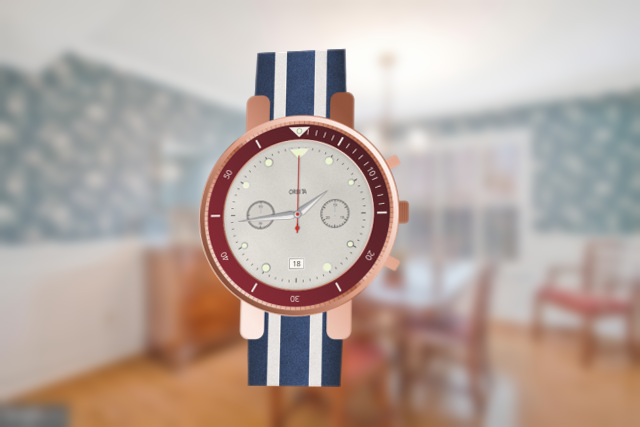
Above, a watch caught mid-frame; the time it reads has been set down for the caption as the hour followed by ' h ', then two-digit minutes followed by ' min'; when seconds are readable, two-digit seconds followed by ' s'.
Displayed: 1 h 44 min
